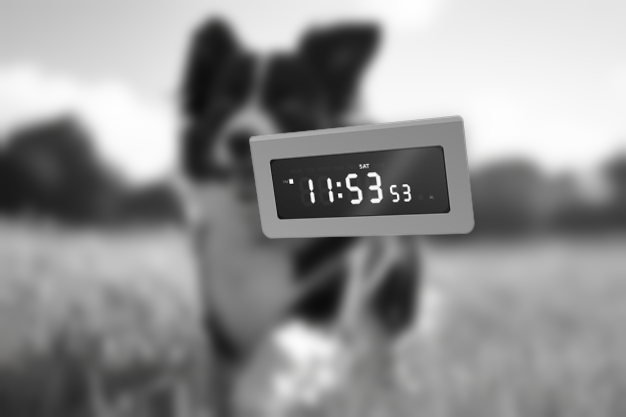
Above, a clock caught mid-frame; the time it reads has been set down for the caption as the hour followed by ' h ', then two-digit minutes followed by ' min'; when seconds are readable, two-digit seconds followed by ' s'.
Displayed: 11 h 53 min 53 s
